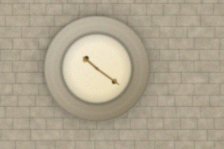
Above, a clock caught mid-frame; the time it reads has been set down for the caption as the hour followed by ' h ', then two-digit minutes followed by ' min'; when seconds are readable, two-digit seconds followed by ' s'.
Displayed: 10 h 21 min
